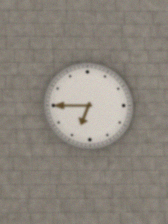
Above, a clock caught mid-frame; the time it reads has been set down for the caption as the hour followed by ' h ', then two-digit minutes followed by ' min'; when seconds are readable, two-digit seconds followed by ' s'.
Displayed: 6 h 45 min
